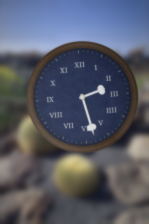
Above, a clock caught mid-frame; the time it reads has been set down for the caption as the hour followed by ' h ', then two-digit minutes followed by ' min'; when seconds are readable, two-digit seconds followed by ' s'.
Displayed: 2 h 28 min
